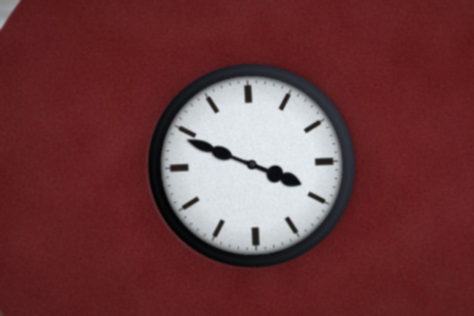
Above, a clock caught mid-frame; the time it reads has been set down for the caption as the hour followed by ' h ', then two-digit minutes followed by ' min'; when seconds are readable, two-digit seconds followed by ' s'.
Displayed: 3 h 49 min
